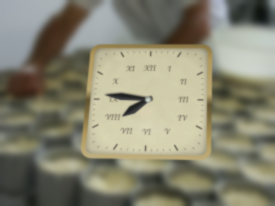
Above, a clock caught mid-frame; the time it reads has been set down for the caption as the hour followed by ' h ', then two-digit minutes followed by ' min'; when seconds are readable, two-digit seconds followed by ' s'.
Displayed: 7 h 46 min
